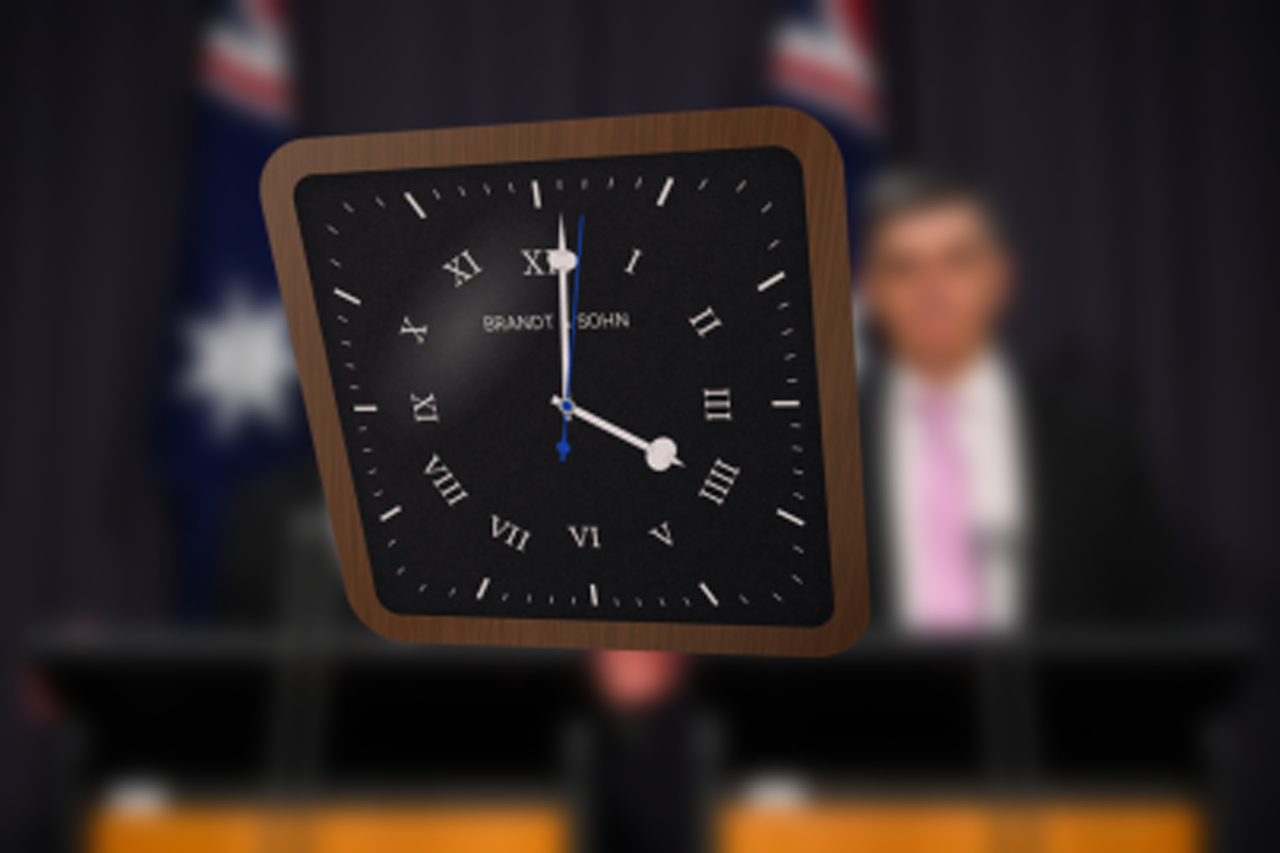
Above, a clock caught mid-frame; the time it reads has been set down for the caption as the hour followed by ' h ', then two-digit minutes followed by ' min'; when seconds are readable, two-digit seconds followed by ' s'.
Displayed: 4 h 01 min 02 s
